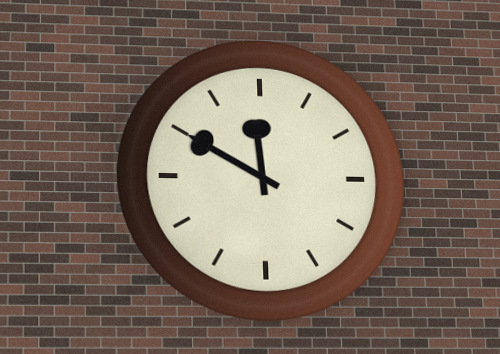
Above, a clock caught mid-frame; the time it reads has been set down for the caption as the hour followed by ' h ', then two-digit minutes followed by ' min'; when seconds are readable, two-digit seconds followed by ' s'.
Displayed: 11 h 50 min
